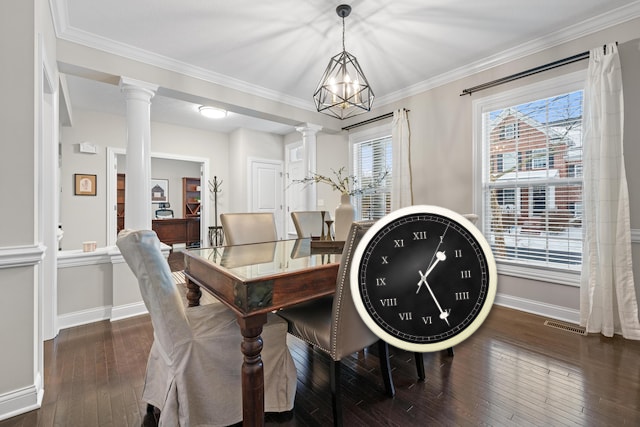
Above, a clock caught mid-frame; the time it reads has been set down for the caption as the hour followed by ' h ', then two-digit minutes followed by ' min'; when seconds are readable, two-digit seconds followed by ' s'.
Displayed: 1 h 26 min 05 s
